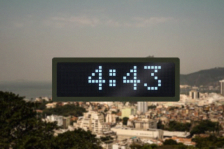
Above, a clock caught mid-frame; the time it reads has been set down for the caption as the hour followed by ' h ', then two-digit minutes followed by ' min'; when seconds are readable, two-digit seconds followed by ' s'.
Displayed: 4 h 43 min
